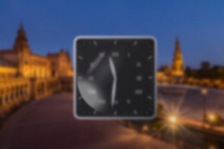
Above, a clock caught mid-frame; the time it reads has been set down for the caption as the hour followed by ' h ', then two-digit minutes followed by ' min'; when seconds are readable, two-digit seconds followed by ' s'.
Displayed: 11 h 31 min
